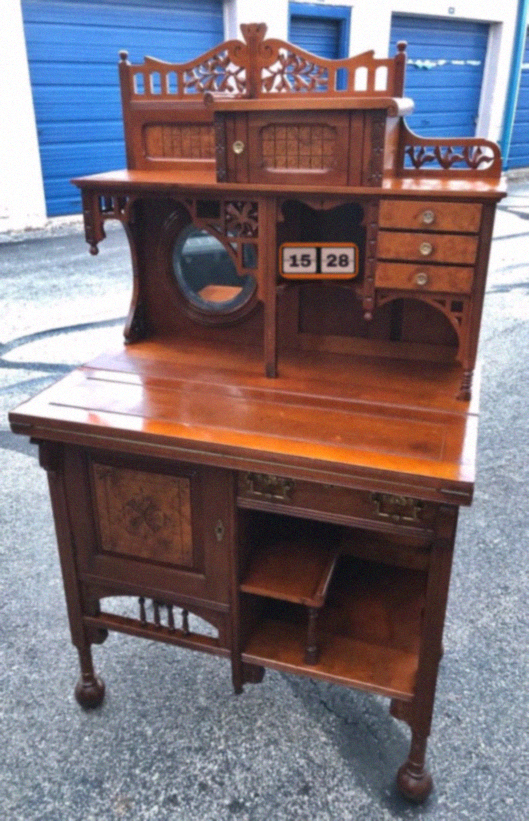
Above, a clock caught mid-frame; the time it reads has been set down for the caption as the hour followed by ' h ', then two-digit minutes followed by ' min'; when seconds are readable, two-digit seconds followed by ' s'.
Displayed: 15 h 28 min
